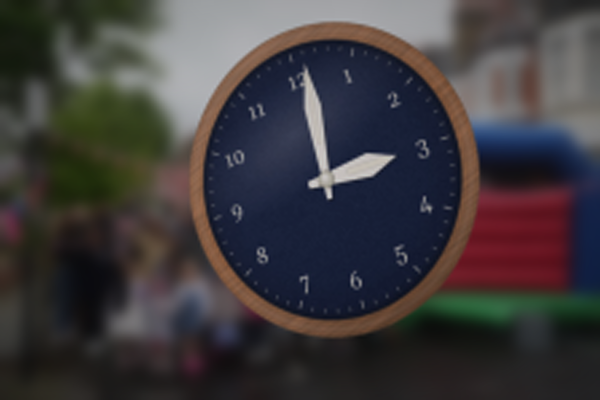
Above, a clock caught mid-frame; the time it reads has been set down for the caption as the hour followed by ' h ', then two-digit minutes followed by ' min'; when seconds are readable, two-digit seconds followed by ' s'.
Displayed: 3 h 01 min
